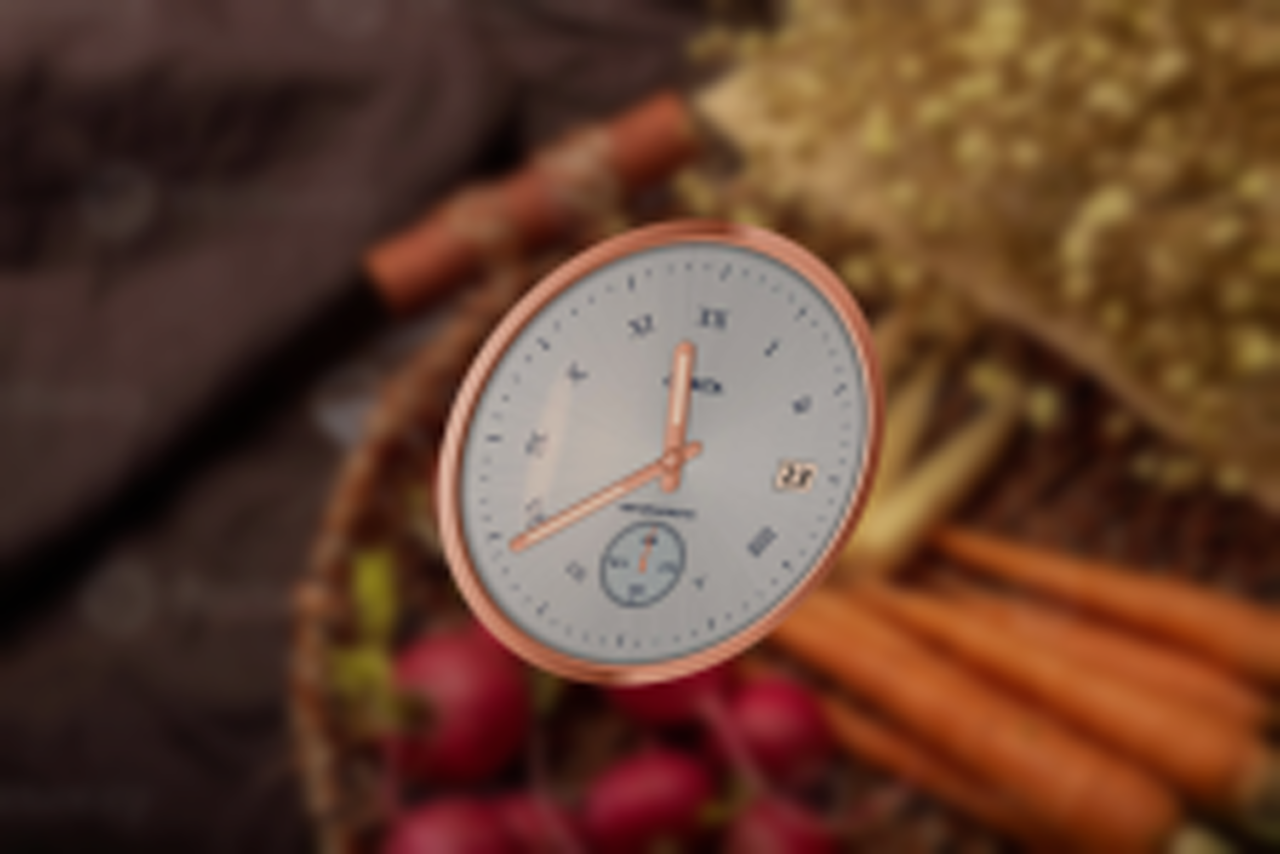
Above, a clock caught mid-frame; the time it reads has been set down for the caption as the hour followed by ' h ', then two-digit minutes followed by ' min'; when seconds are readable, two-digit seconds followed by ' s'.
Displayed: 11 h 39 min
